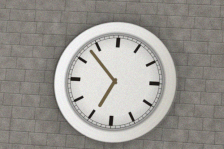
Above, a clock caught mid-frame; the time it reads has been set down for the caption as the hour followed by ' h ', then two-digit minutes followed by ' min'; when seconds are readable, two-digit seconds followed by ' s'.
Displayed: 6 h 53 min
